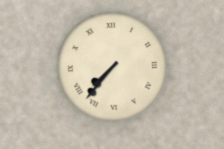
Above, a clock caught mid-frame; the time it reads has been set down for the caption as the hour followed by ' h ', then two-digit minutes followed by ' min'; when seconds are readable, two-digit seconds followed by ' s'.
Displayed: 7 h 37 min
